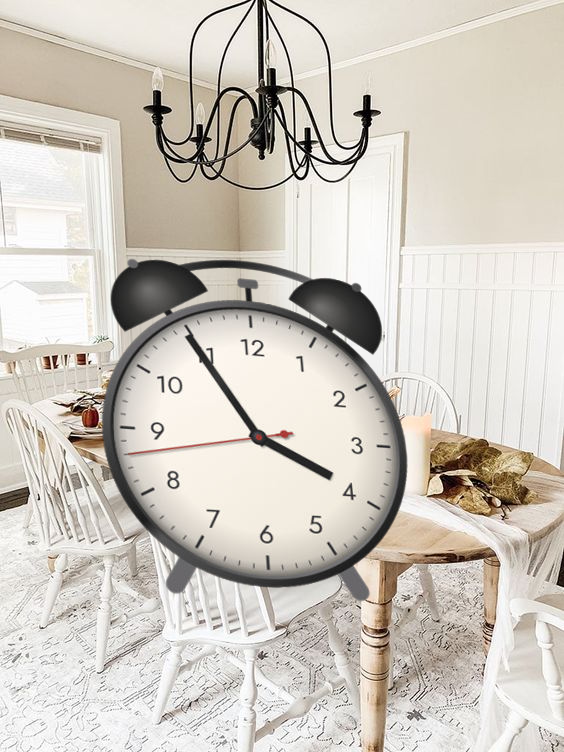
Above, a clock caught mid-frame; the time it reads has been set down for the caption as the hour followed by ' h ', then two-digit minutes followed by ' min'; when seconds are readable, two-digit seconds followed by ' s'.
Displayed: 3 h 54 min 43 s
